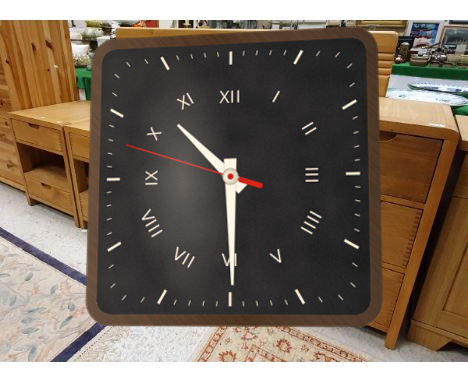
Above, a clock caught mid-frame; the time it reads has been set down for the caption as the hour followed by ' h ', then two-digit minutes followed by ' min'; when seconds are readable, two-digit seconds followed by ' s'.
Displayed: 10 h 29 min 48 s
